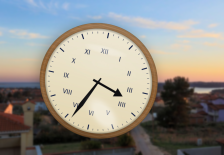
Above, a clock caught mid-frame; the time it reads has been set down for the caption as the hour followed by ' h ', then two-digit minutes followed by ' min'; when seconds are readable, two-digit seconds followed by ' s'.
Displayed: 3 h 34 min
